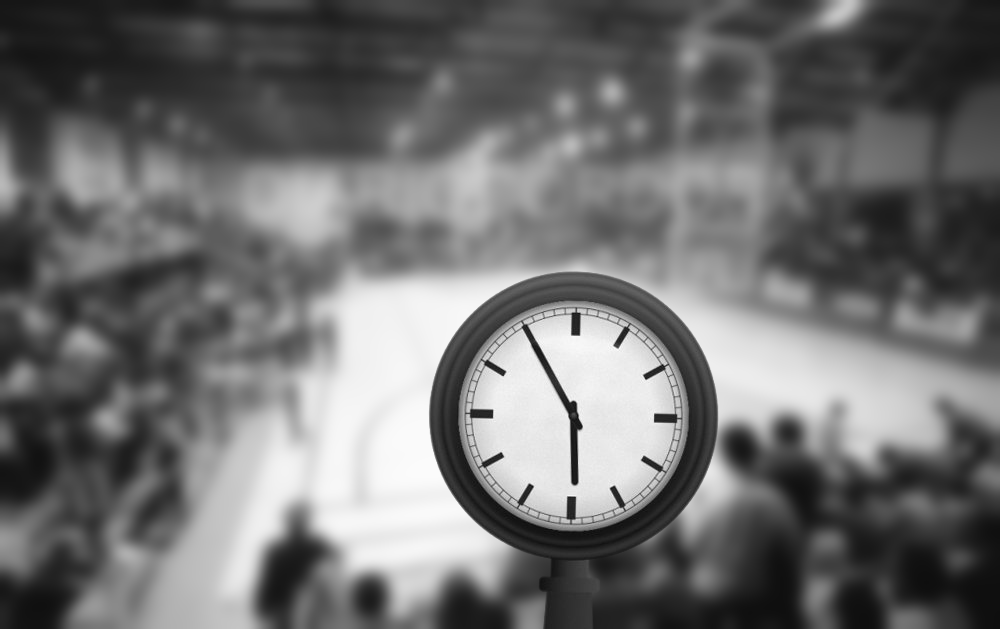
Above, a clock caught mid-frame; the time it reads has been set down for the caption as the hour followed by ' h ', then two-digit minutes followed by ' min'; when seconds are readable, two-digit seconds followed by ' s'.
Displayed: 5 h 55 min
